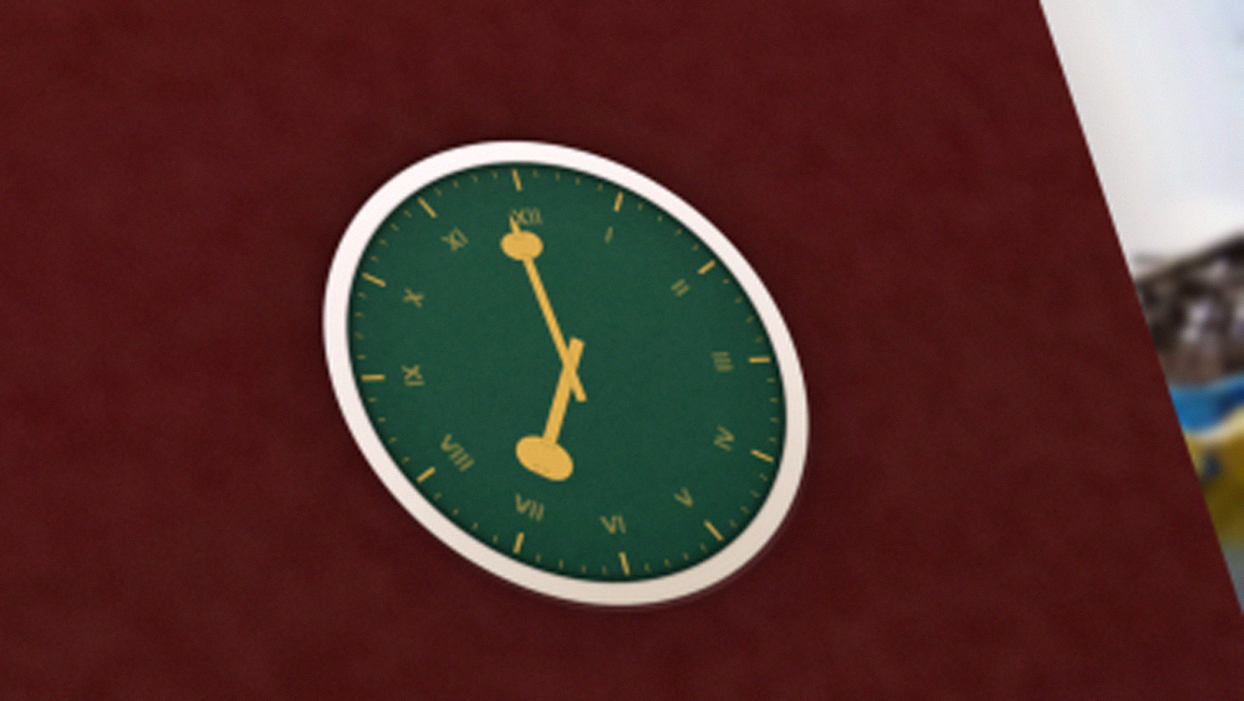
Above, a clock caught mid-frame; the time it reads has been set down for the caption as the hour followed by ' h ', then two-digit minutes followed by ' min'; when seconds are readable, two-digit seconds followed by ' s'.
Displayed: 6 h 59 min
